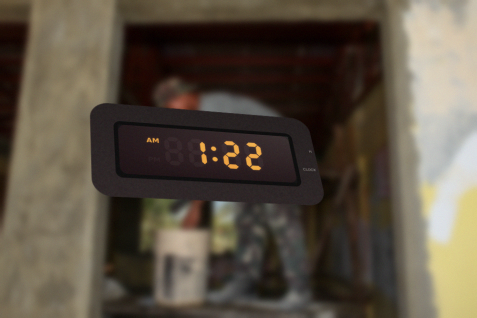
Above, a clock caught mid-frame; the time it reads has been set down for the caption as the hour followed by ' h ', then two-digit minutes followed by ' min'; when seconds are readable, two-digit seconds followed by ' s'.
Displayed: 1 h 22 min
